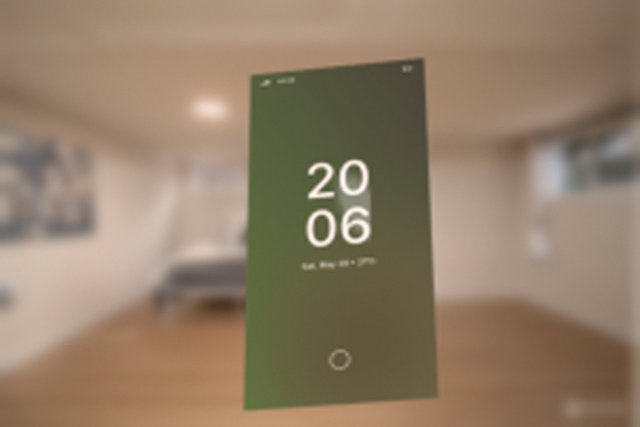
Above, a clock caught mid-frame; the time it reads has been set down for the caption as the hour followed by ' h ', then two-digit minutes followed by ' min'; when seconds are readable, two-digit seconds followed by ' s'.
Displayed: 20 h 06 min
